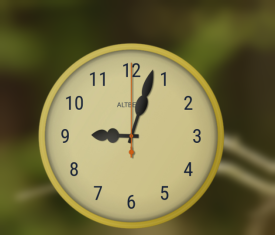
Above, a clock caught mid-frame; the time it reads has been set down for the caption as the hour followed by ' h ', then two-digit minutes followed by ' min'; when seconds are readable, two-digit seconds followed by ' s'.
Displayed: 9 h 03 min 00 s
